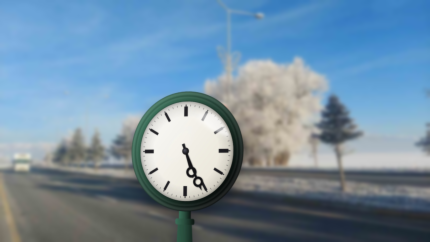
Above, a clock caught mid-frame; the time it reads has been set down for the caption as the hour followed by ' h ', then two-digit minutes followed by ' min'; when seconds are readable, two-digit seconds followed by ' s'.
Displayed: 5 h 26 min
